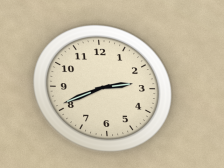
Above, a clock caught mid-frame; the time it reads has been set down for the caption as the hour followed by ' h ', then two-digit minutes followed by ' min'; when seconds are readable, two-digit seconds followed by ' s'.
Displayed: 2 h 41 min
